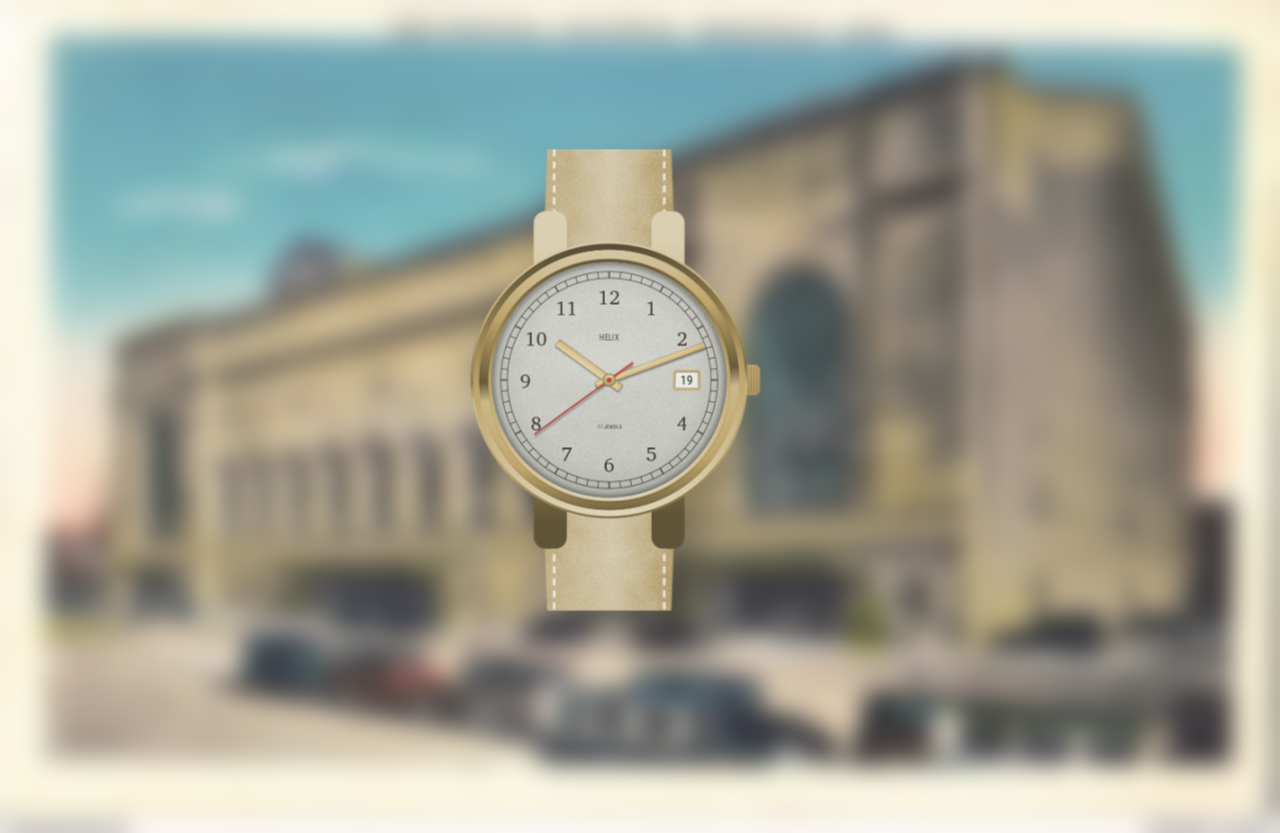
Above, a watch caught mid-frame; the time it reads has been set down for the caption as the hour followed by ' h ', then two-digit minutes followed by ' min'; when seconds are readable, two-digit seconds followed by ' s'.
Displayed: 10 h 11 min 39 s
